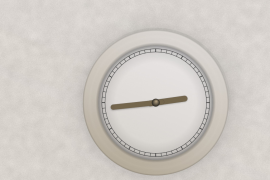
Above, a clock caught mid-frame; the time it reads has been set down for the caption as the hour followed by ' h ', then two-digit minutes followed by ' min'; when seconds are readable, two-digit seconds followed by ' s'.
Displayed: 2 h 44 min
